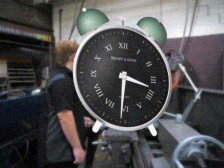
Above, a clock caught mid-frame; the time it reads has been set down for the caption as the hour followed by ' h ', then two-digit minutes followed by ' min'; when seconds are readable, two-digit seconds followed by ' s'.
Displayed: 3 h 31 min
